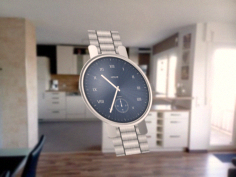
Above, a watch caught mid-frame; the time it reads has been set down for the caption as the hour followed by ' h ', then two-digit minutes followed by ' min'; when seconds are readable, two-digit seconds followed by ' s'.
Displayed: 10 h 35 min
